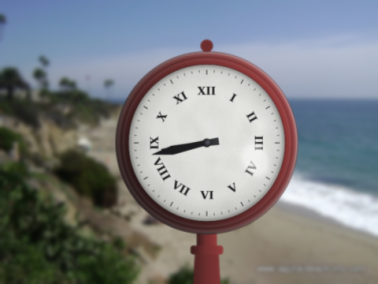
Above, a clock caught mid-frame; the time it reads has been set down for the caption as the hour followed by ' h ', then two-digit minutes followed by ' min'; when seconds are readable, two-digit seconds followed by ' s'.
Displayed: 8 h 43 min
